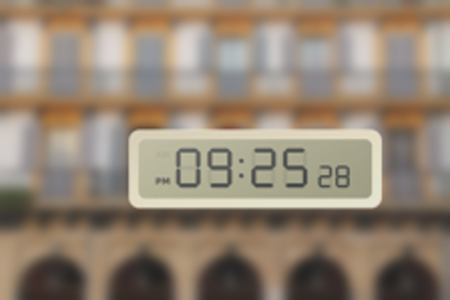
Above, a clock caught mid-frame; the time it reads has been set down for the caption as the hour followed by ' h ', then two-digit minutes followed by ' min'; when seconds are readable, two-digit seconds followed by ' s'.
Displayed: 9 h 25 min 28 s
